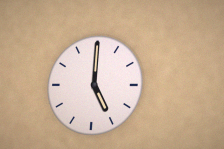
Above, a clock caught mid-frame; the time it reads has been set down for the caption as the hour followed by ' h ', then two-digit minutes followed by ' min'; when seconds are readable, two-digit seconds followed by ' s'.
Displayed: 5 h 00 min
